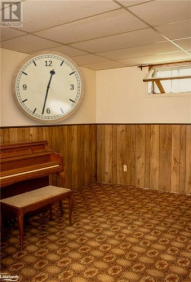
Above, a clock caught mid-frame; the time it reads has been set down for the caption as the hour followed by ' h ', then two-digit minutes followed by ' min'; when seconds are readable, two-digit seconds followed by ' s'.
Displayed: 12 h 32 min
